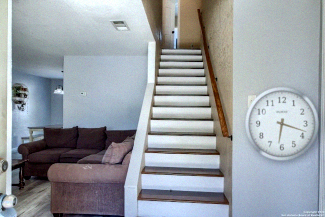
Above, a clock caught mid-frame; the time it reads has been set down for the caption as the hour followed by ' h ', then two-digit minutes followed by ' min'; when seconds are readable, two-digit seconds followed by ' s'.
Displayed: 6 h 18 min
